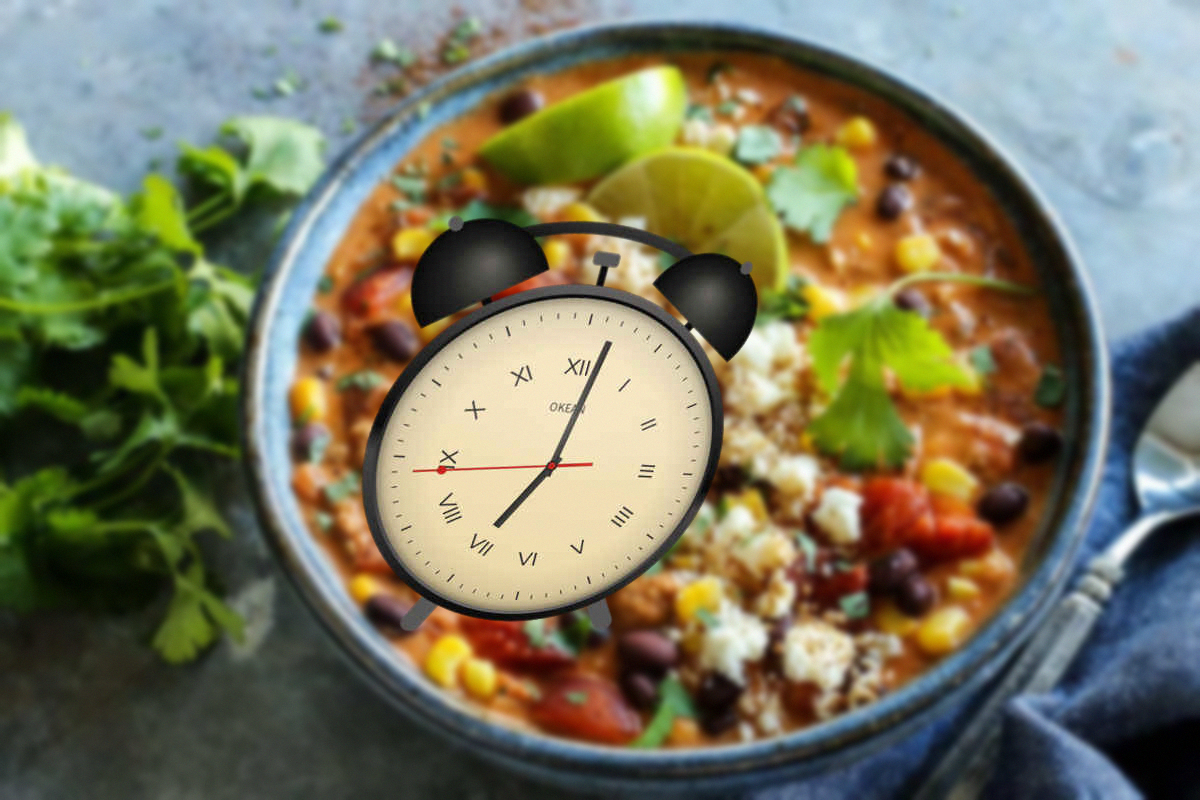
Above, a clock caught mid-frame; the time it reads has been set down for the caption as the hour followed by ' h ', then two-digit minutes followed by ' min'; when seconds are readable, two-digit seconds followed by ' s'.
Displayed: 7 h 01 min 44 s
